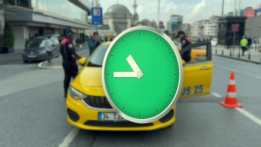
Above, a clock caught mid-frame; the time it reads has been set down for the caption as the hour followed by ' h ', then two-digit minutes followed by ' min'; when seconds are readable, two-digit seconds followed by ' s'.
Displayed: 10 h 45 min
